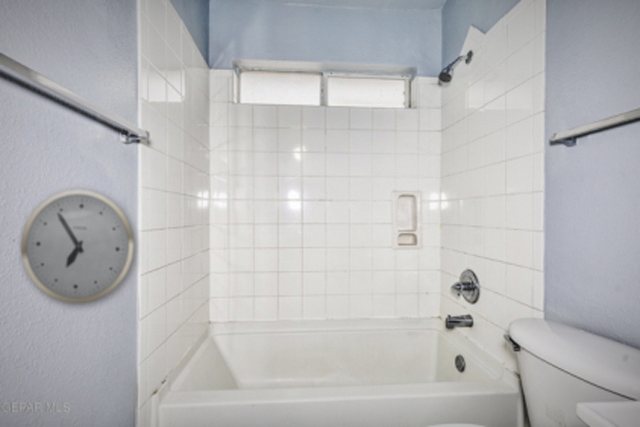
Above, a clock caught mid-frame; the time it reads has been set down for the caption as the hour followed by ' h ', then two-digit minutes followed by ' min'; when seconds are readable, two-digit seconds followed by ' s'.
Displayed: 6 h 54 min
